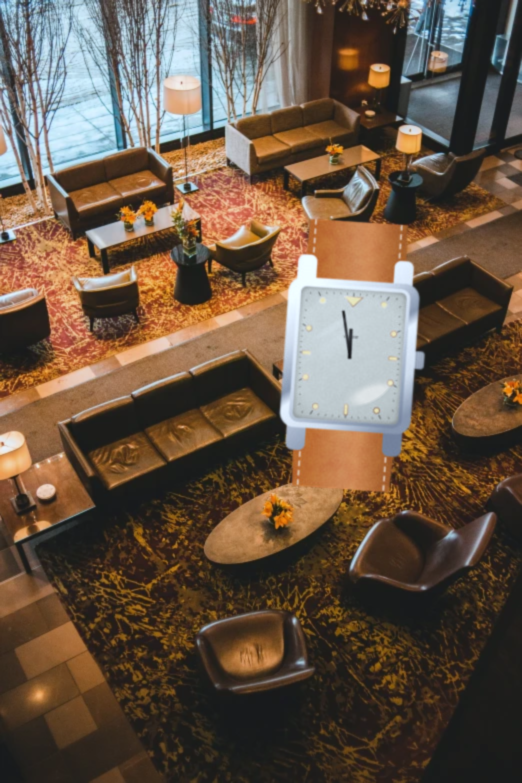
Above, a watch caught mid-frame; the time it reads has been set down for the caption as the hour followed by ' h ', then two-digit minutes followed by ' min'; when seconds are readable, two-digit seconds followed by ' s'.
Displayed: 11 h 58 min
